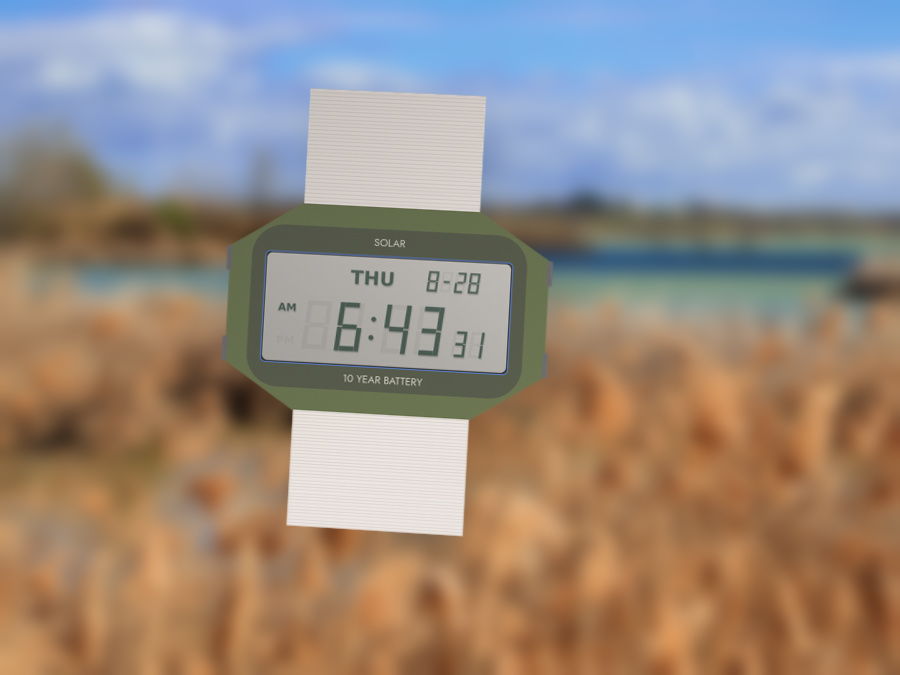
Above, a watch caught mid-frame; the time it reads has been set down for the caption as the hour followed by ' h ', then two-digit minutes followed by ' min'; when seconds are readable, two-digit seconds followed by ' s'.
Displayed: 6 h 43 min 31 s
